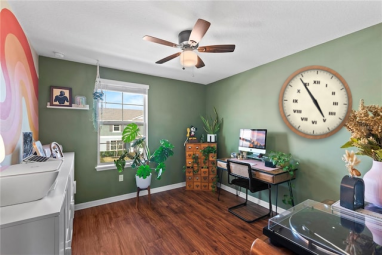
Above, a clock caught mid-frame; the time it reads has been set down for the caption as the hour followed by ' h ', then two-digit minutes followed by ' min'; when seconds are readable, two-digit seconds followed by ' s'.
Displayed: 4 h 54 min
